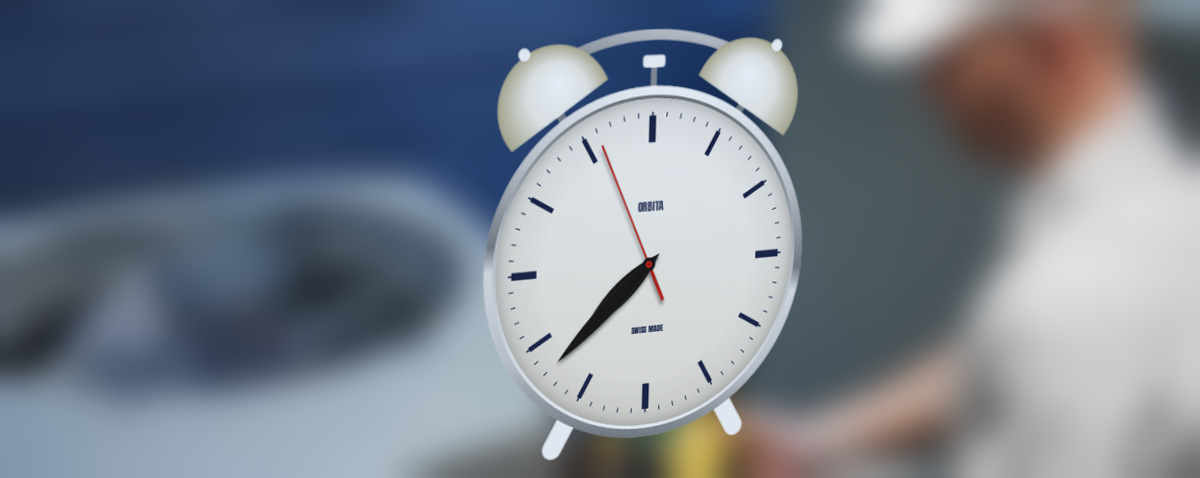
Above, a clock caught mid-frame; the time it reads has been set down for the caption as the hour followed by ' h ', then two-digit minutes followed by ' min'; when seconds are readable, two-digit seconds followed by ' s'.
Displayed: 7 h 37 min 56 s
